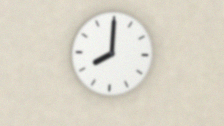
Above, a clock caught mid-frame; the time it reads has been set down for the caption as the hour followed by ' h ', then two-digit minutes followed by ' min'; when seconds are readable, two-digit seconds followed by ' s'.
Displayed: 8 h 00 min
